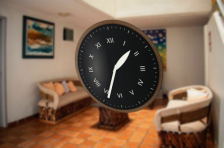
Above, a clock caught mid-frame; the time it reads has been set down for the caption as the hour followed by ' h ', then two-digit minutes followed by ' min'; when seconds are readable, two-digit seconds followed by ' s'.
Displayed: 1 h 34 min
